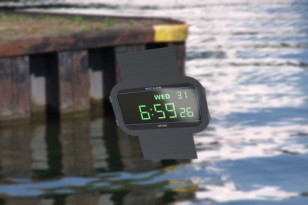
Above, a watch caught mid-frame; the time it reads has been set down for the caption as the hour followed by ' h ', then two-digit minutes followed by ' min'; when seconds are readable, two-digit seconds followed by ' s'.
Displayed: 6 h 59 min 26 s
